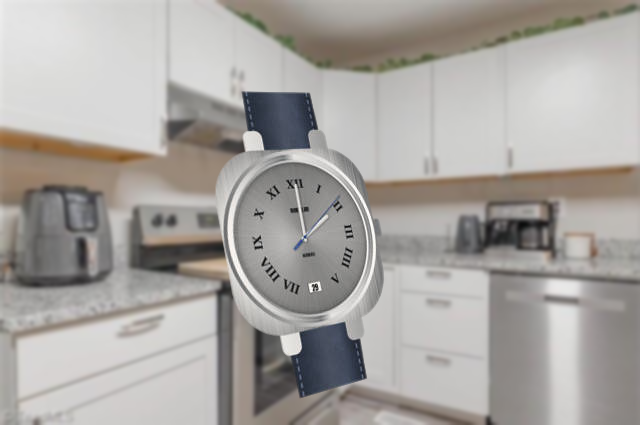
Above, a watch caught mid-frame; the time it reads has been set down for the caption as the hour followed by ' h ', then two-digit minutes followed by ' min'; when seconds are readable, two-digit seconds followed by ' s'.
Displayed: 2 h 00 min 09 s
